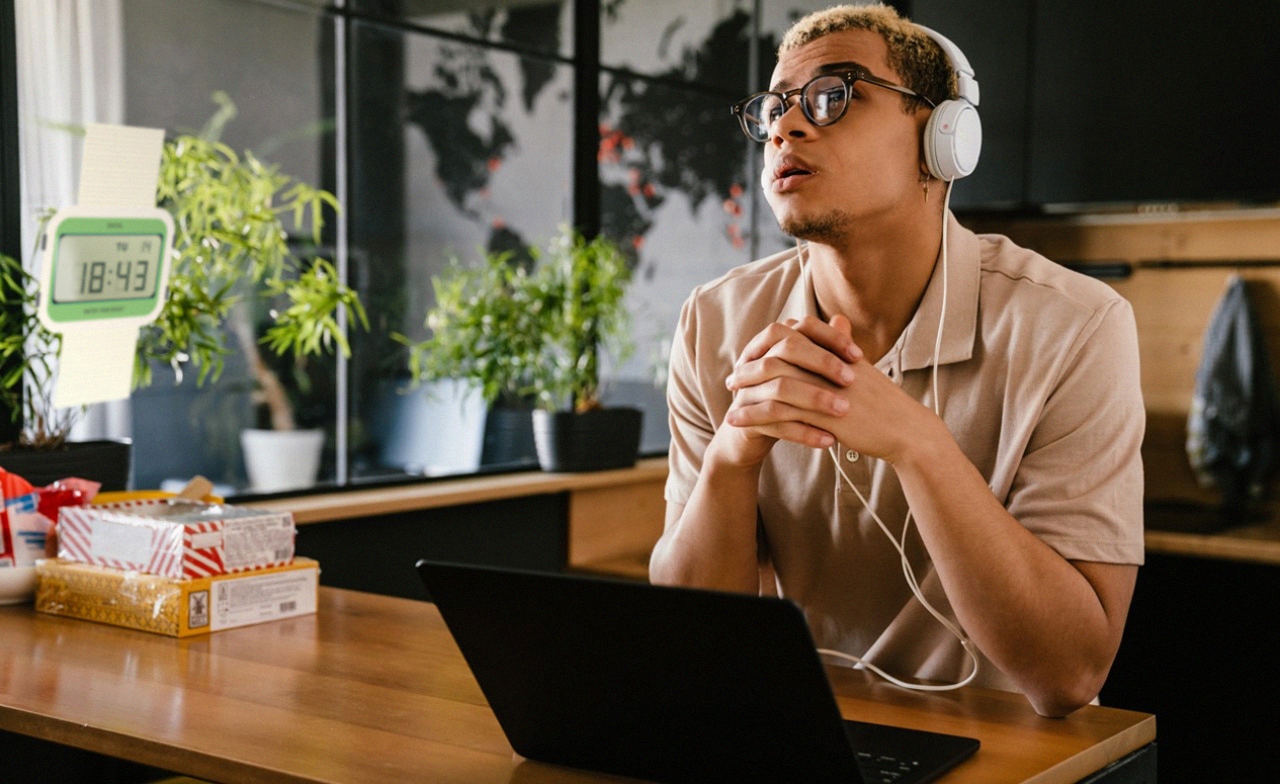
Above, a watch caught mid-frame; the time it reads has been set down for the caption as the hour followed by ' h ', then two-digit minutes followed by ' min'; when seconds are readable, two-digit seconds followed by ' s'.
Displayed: 18 h 43 min
